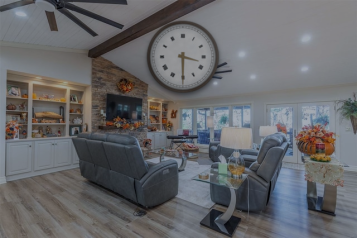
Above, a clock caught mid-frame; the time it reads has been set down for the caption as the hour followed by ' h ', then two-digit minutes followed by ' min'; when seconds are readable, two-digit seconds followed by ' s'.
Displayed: 3 h 30 min
